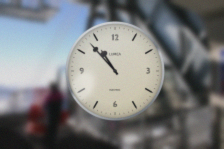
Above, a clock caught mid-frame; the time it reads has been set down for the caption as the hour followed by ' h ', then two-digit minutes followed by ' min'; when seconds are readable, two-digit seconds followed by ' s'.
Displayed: 10 h 53 min
